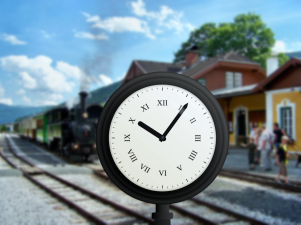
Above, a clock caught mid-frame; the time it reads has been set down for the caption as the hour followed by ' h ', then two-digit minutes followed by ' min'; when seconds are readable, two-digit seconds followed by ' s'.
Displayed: 10 h 06 min
